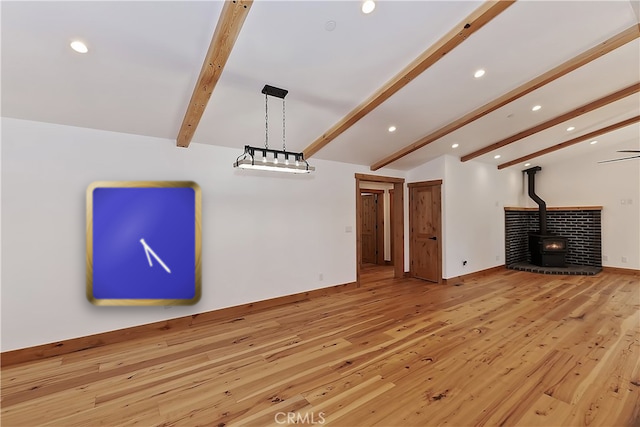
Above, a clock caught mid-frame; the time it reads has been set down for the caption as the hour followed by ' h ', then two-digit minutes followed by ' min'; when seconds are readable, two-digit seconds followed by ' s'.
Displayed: 5 h 23 min
